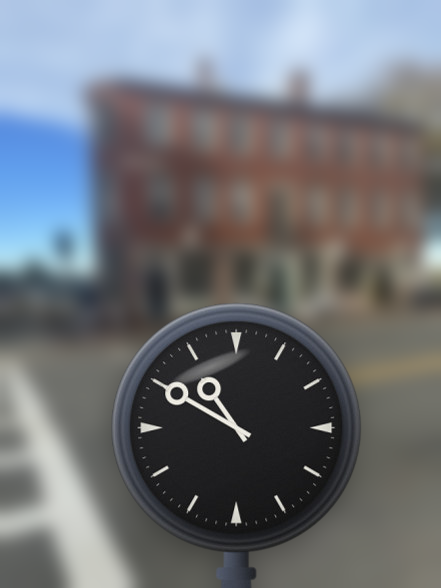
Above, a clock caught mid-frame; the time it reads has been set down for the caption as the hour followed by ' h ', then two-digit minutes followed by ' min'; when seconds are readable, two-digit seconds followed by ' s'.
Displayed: 10 h 50 min
